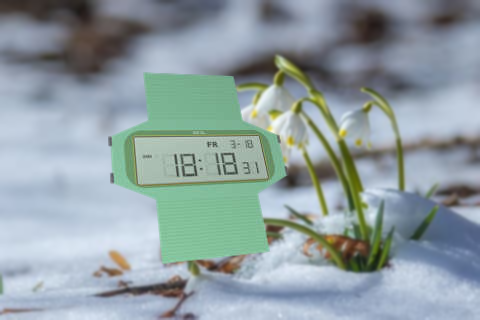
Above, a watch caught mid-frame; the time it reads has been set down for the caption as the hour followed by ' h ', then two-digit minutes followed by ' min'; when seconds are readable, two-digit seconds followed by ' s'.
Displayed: 18 h 18 min 31 s
